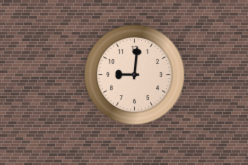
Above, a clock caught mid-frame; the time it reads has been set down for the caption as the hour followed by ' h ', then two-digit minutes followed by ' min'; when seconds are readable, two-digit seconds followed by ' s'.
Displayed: 9 h 01 min
